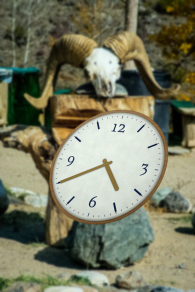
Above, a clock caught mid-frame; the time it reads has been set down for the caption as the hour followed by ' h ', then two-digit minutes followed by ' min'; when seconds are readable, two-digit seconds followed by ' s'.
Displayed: 4 h 40 min
